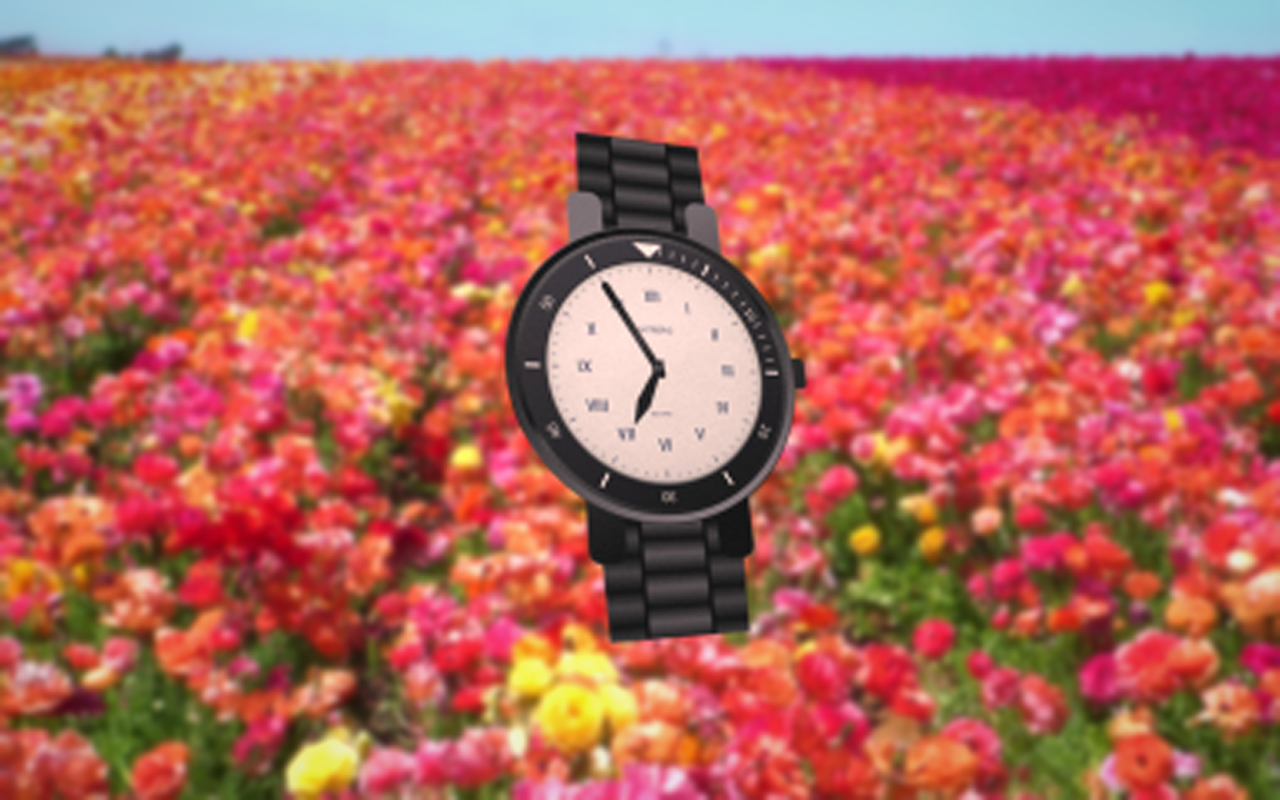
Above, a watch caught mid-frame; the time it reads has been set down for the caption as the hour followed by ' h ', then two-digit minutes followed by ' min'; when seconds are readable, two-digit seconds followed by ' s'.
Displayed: 6 h 55 min
